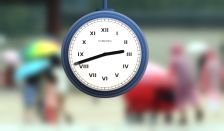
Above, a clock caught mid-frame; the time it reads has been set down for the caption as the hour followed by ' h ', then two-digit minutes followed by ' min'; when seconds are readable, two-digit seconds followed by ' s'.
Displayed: 2 h 42 min
